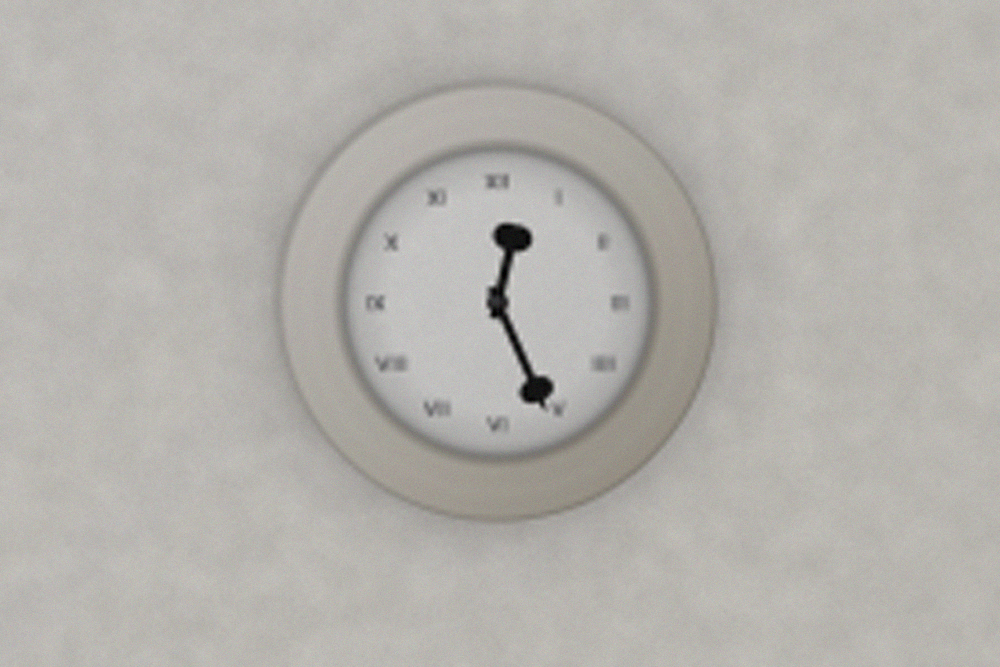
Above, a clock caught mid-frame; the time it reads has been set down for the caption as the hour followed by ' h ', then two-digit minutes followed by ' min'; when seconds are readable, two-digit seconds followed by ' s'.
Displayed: 12 h 26 min
